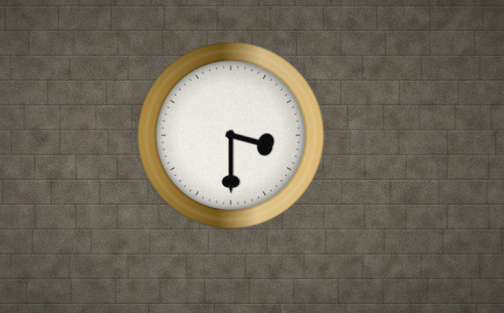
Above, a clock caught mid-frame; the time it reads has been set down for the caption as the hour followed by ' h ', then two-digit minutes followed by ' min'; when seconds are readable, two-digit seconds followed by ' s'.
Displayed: 3 h 30 min
